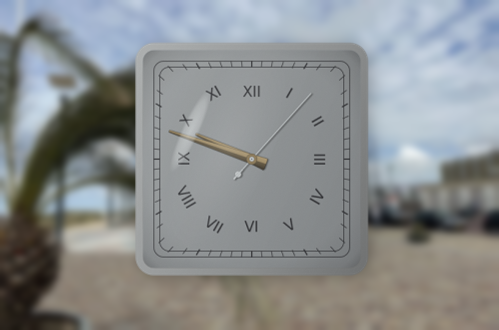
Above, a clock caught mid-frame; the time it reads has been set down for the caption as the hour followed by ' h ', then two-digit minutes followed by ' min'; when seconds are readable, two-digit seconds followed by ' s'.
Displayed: 9 h 48 min 07 s
